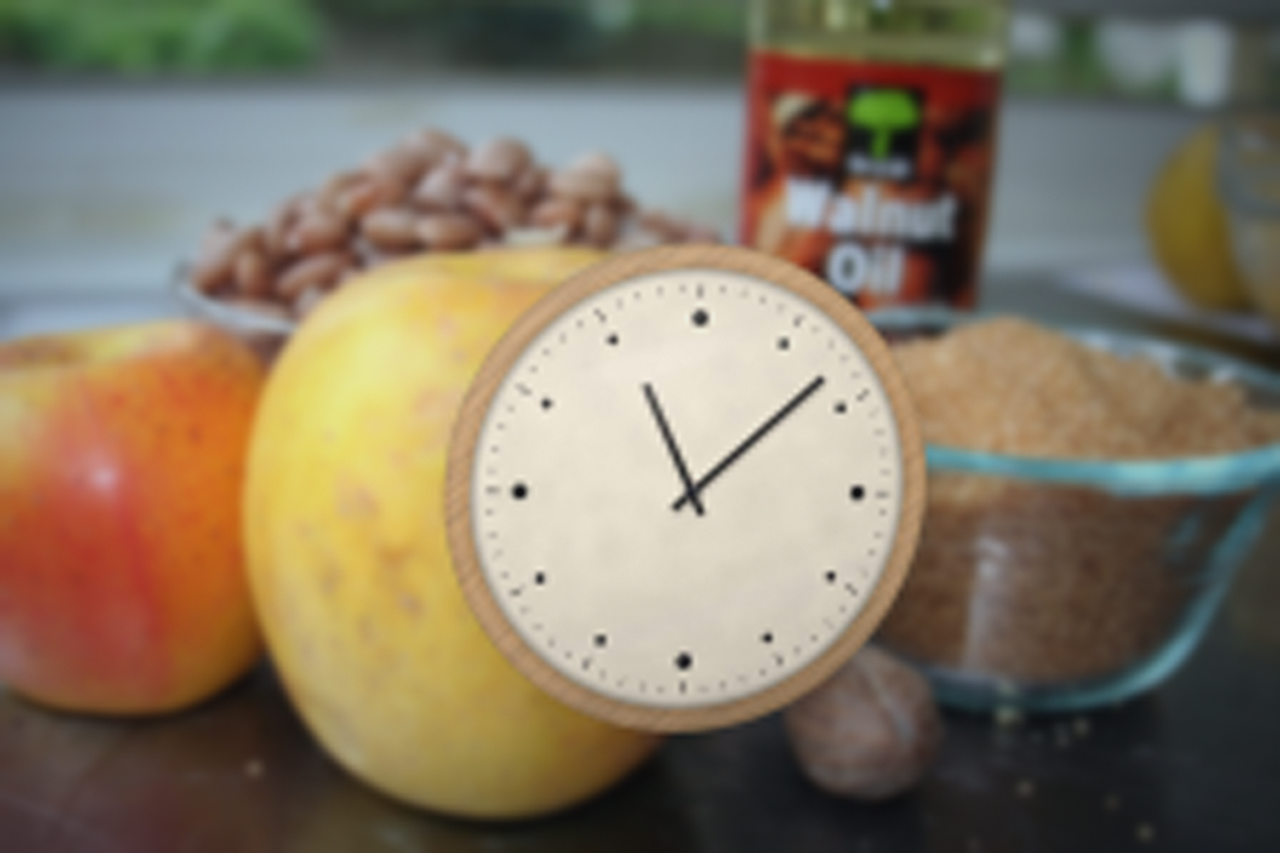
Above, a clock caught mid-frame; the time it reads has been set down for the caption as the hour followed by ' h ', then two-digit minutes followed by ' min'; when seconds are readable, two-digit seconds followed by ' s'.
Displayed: 11 h 08 min
